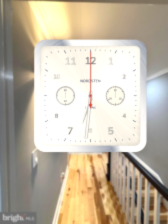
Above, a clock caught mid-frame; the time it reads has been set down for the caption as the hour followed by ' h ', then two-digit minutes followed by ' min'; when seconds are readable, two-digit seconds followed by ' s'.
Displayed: 6 h 31 min
